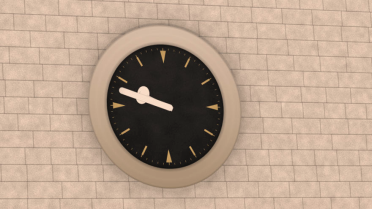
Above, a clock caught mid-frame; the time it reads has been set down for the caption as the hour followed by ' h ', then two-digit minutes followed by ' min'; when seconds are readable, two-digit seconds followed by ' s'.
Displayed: 9 h 48 min
